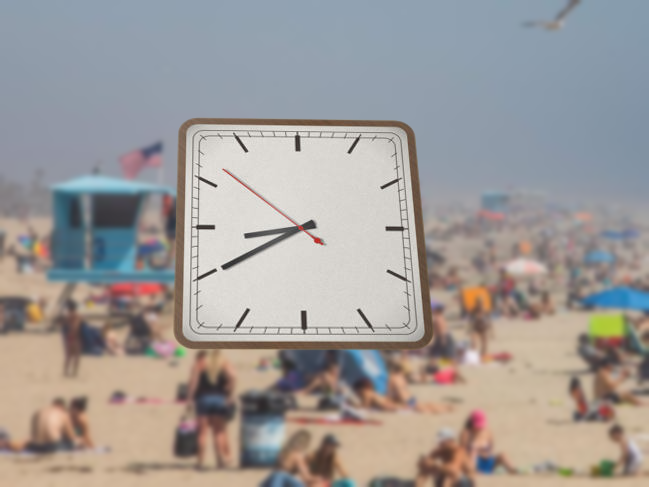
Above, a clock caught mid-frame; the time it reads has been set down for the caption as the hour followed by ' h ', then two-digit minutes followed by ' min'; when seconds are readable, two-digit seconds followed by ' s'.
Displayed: 8 h 39 min 52 s
